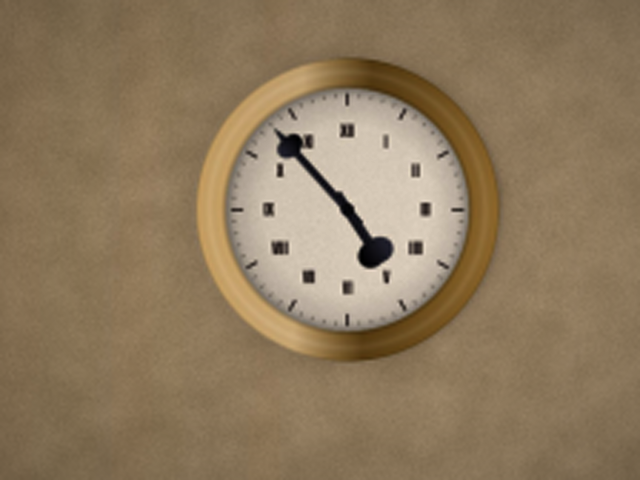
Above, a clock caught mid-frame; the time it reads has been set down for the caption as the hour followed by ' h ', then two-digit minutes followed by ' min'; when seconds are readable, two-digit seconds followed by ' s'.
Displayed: 4 h 53 min
